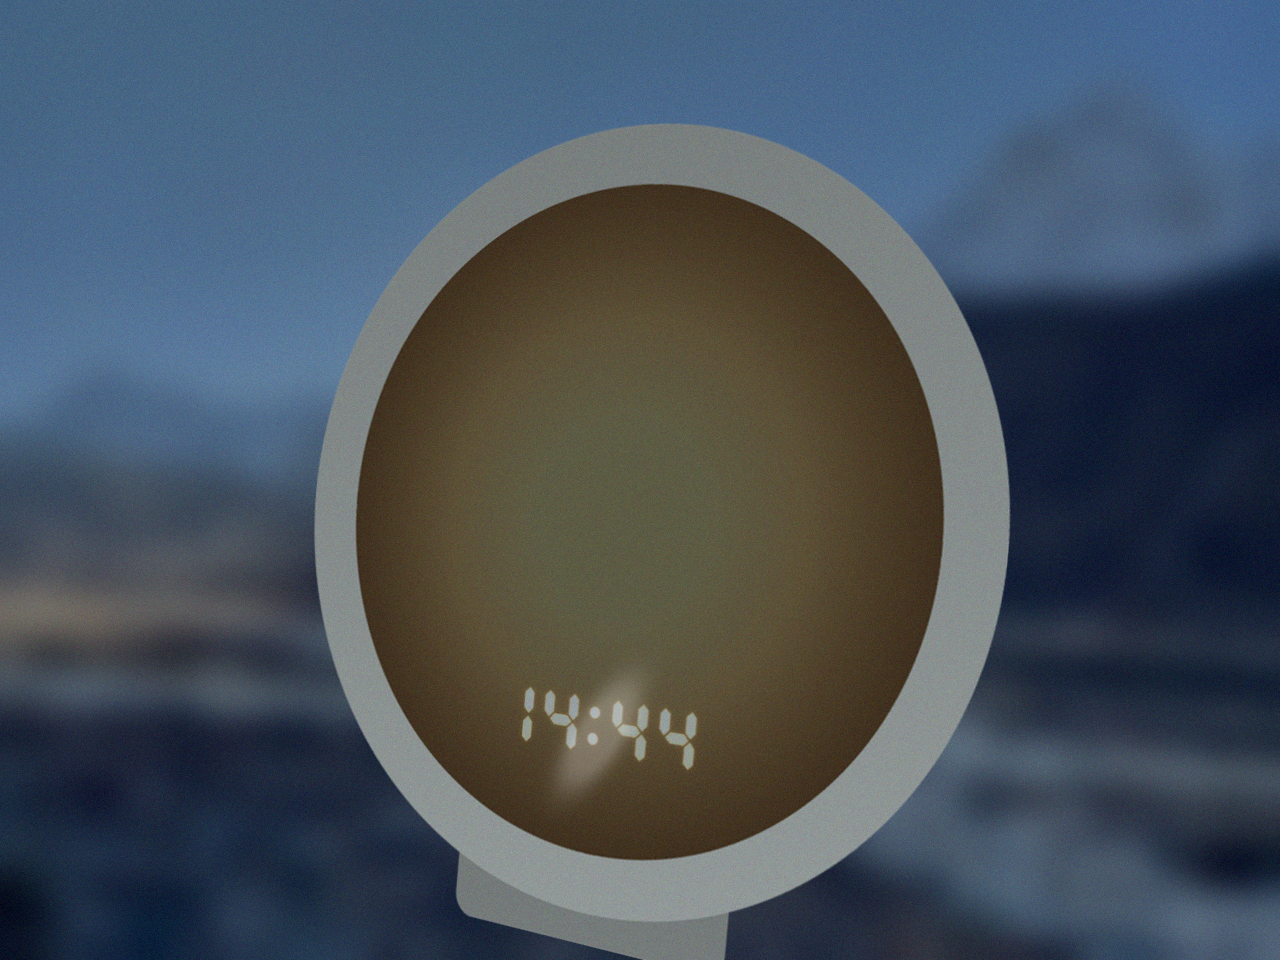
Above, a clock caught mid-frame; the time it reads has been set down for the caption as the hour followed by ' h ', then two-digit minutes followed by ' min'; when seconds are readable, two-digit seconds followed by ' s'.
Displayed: 14 h 44 min
